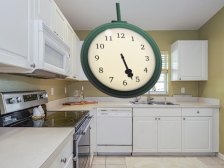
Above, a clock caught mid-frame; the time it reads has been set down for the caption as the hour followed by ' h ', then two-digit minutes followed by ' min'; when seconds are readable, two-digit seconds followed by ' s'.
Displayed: 5 h 27 min
